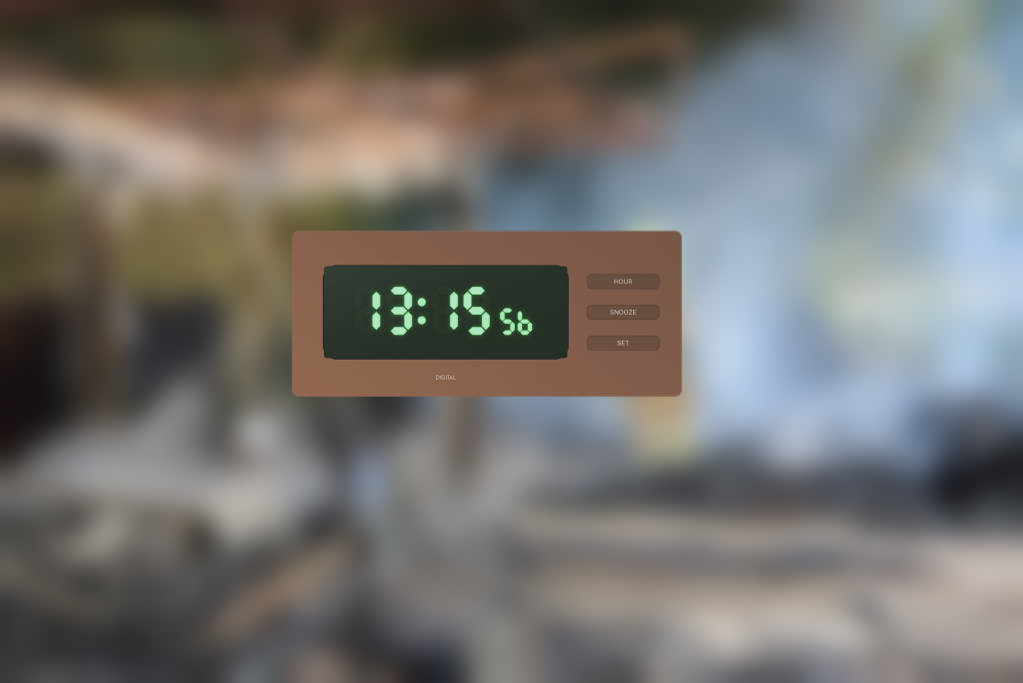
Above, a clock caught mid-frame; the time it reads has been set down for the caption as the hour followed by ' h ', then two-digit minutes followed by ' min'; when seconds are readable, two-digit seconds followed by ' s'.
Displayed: 13 h 15 min 56 s
